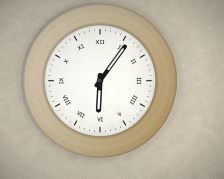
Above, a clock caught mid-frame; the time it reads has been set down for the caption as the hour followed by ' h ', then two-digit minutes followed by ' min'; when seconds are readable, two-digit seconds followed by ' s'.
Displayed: 6 h 06 min
